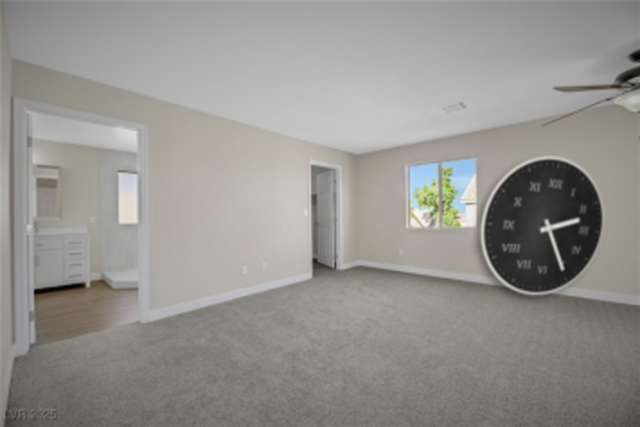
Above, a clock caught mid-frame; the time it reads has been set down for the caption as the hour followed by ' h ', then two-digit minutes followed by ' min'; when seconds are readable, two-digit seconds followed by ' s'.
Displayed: 2 h 25 min
